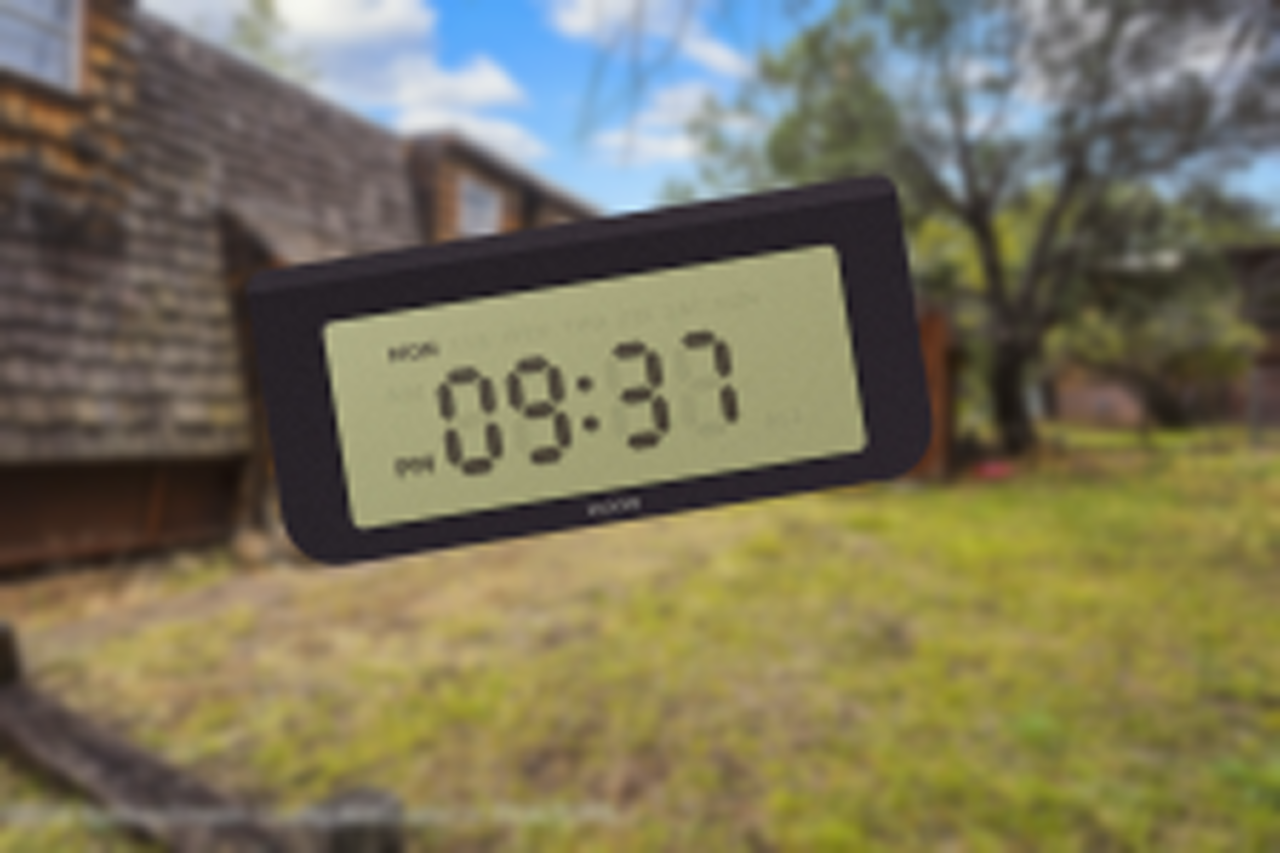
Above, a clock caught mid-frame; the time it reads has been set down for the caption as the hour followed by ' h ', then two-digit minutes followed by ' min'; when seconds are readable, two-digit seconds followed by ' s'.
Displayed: 9 h 37 min
